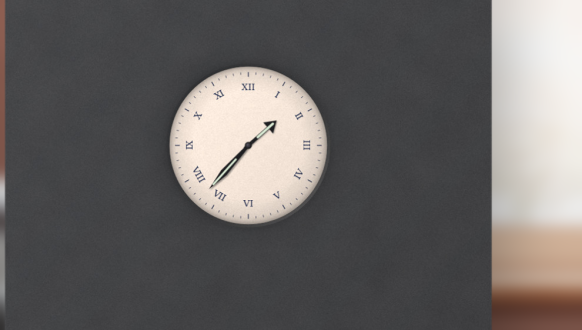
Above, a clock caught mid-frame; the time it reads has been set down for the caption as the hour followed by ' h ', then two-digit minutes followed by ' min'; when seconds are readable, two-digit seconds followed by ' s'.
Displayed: 1 h 37 min
